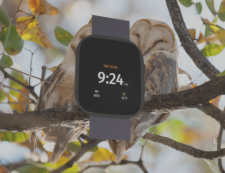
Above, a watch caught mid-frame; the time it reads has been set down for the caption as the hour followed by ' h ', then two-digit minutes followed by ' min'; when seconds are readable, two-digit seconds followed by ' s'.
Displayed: 9 h 24 min
